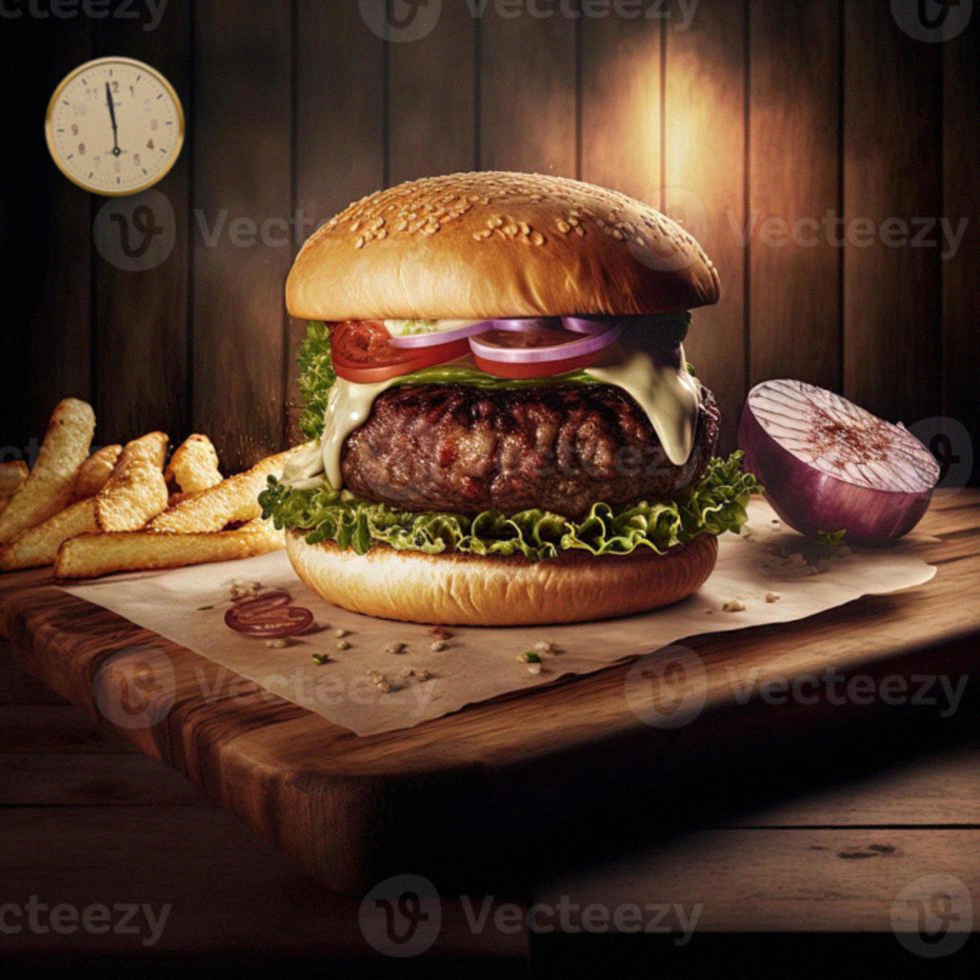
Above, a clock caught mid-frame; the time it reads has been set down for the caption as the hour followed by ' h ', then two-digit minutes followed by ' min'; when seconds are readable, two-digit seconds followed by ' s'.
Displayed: 5 h 59 min
